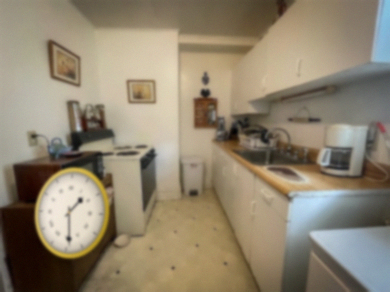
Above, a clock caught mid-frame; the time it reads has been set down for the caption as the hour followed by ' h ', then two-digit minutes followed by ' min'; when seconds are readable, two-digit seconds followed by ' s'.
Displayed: 1 h 29 min
